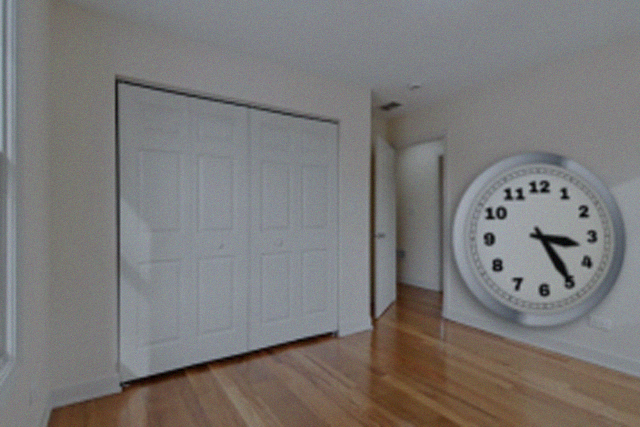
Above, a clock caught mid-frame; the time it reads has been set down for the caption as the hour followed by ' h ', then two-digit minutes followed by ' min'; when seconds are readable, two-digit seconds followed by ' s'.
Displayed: 3 h 25 min
